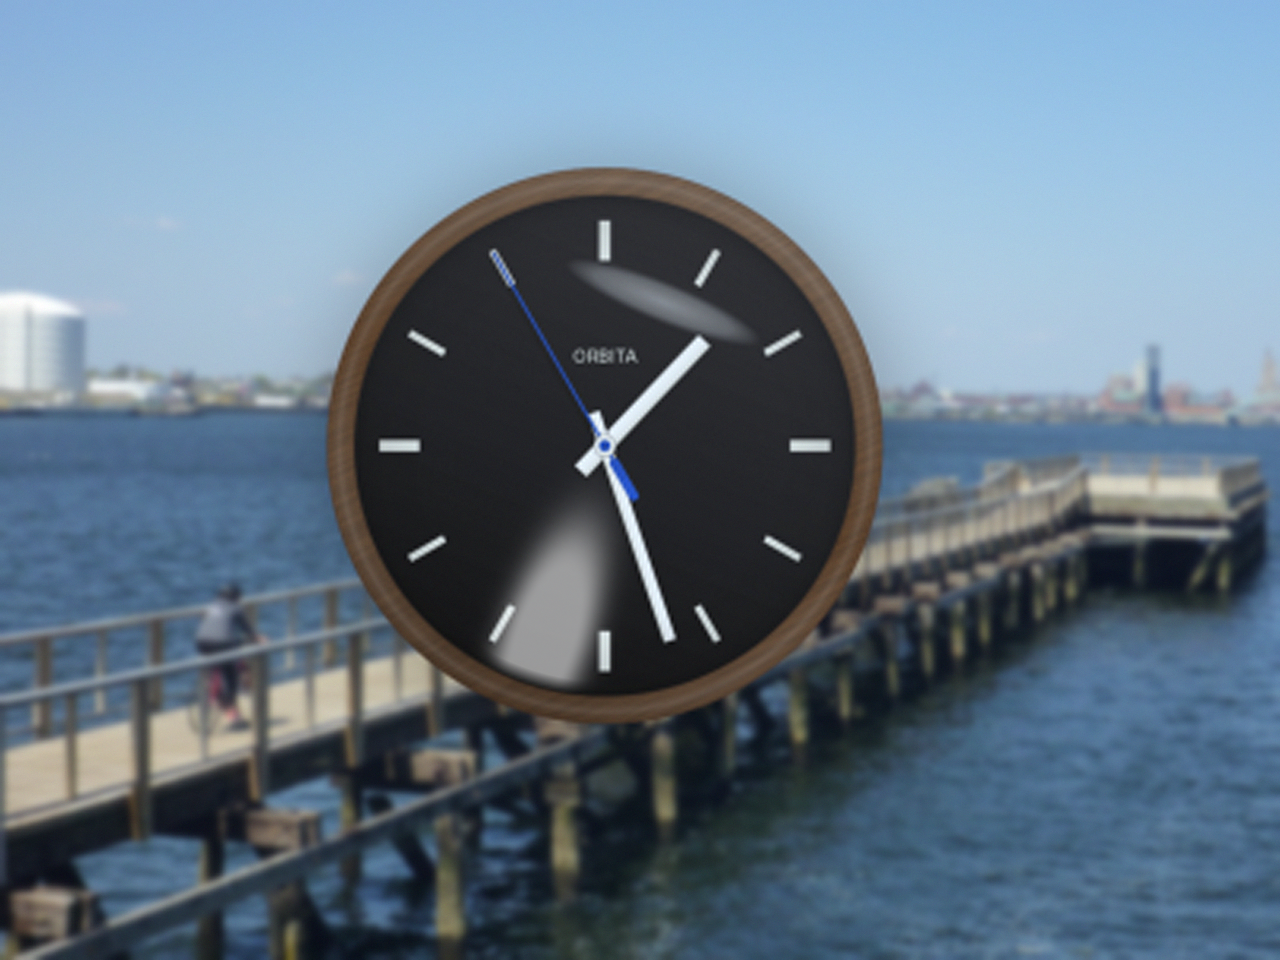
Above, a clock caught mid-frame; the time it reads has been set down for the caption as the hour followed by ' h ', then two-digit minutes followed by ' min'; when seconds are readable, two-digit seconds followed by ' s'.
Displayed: 1 h 26 min 55 s
